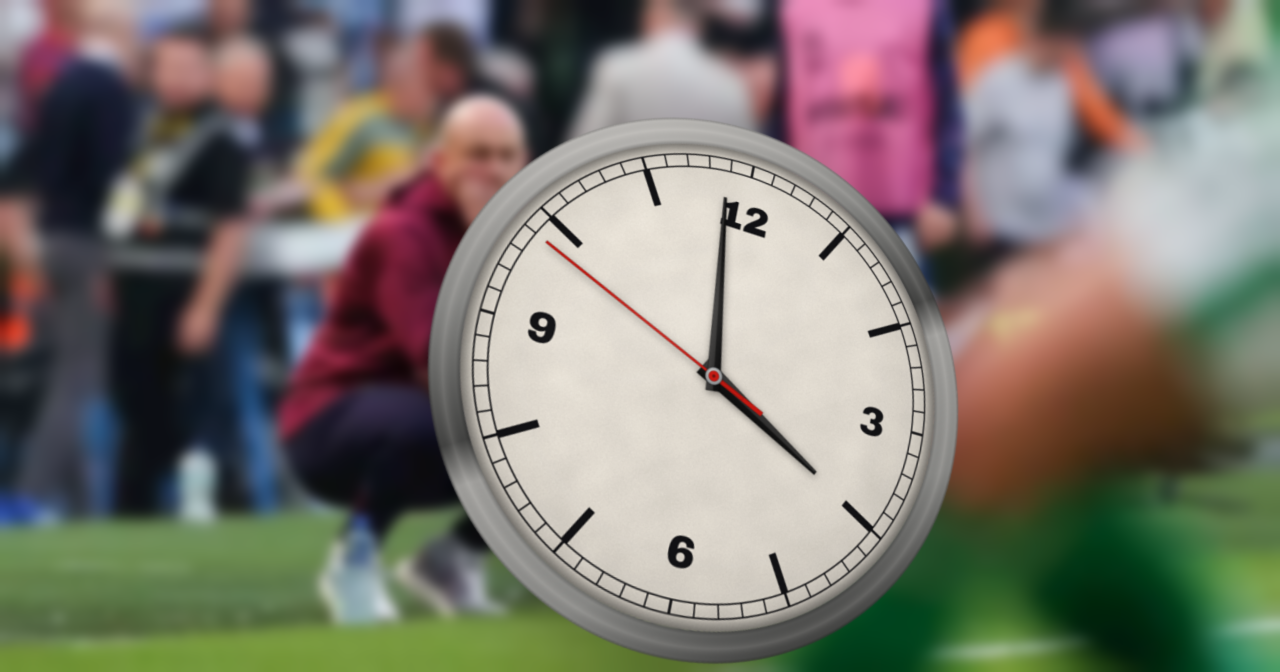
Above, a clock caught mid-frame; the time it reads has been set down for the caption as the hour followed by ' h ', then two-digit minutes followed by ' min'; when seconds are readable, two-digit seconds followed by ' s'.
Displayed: 3 h 58 min 49 s
